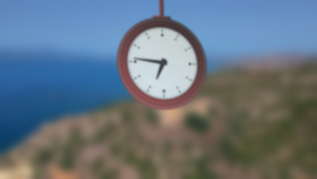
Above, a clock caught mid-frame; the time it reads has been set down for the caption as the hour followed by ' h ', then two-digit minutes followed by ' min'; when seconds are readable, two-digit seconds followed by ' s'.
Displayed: 6 h 46 min
